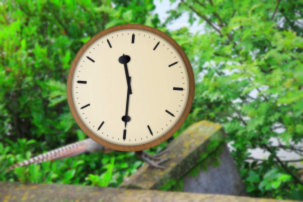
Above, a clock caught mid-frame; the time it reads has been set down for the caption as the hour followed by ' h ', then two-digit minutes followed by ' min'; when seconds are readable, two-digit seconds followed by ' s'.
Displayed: 11 h 30 min
